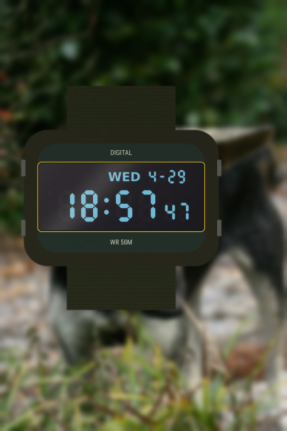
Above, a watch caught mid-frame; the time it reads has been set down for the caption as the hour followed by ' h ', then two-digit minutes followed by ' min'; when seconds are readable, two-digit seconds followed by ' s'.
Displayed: 18 h 57 min 47 s
